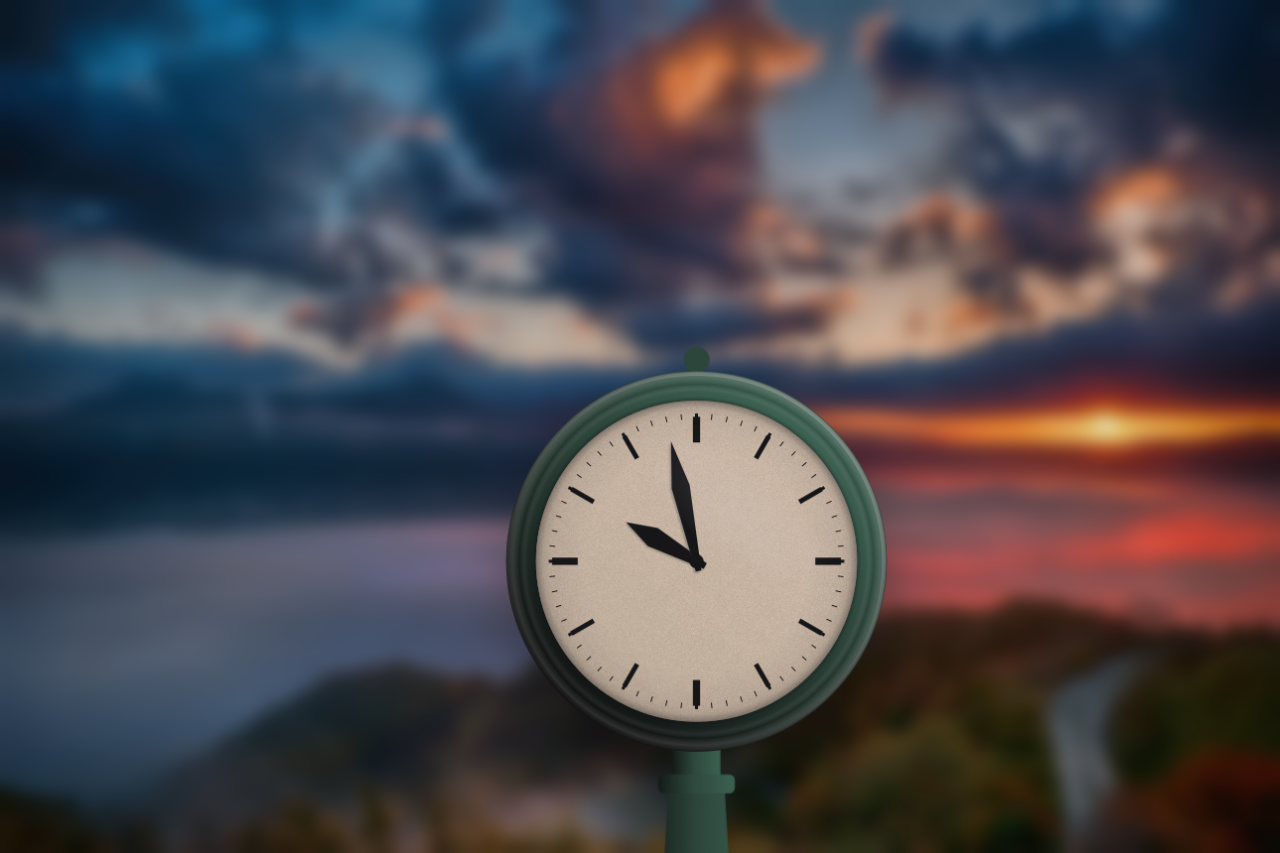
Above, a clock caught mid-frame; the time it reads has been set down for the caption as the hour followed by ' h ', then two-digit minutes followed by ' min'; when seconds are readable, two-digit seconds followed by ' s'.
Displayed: 9 h 58 min
